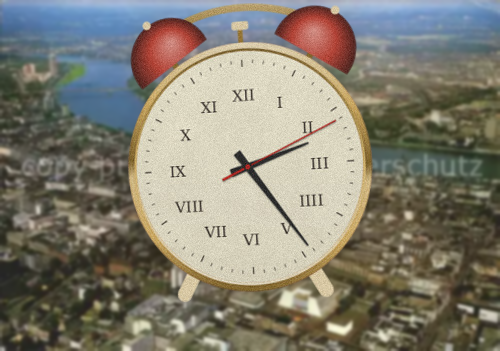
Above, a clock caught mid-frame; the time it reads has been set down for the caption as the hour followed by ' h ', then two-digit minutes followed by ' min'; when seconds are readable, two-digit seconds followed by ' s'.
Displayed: 2 h 24 min 11 s
